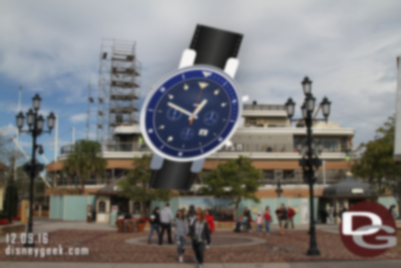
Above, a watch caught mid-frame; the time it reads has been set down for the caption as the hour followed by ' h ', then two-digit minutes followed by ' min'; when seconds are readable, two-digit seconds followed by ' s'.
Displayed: 12 h 48 min
